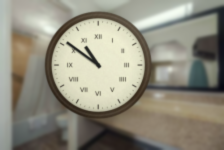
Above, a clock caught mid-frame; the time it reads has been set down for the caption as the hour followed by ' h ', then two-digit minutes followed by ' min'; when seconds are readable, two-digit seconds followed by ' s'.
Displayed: 10 h 51 min
